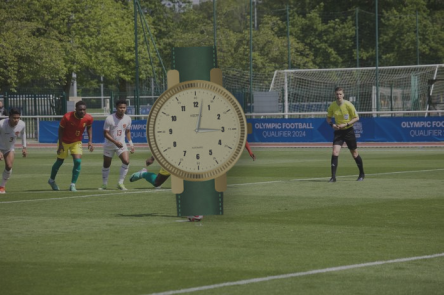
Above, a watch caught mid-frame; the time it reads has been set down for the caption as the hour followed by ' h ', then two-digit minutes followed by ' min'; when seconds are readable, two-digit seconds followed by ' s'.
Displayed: 3 h 02 min
